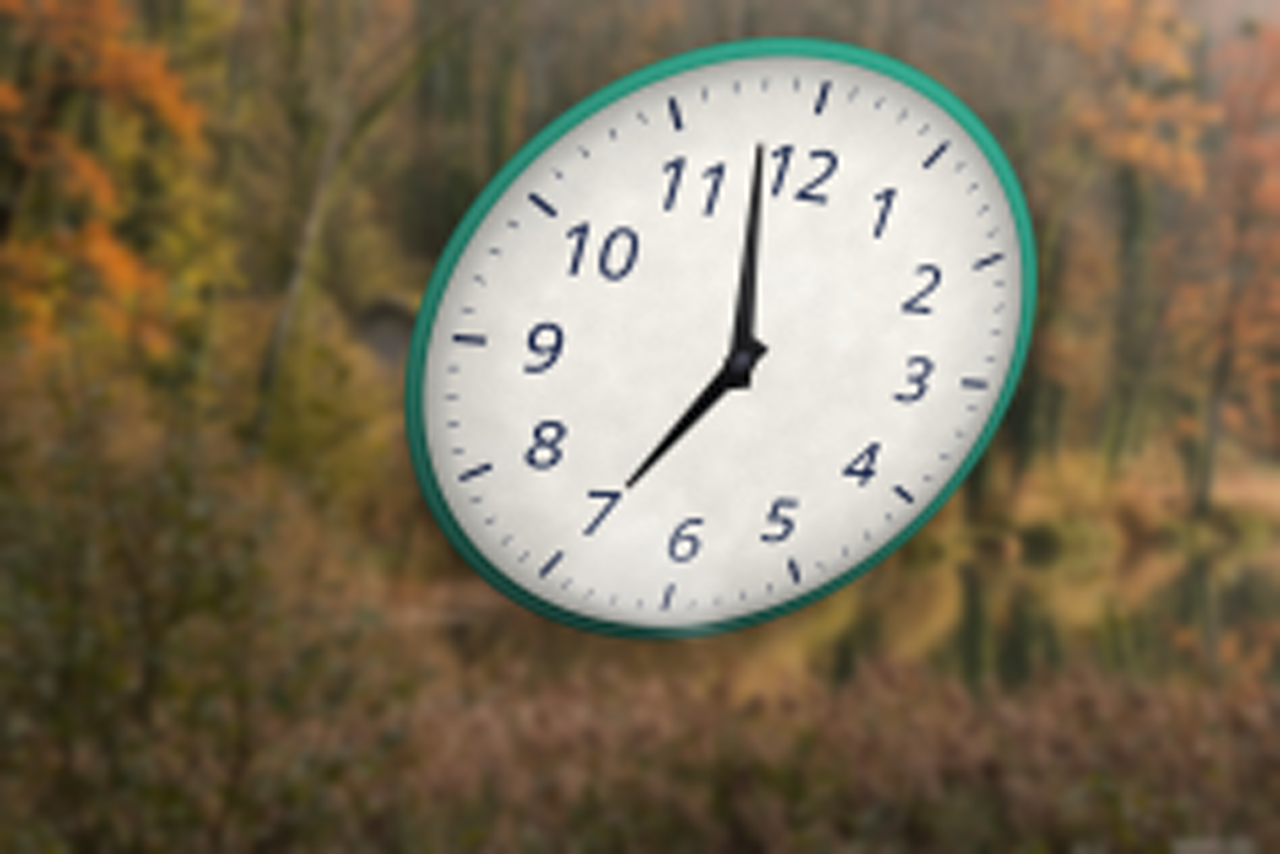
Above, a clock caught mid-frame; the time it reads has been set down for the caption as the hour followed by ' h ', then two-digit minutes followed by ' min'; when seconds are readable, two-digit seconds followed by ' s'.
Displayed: 6 h 58 min
